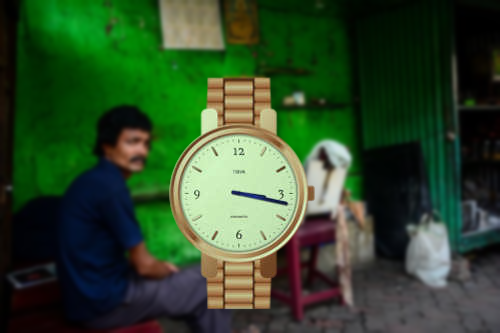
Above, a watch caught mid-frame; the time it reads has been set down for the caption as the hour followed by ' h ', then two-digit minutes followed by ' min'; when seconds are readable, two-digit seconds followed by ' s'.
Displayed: 3 h 17 min
